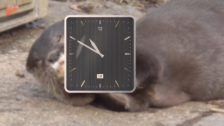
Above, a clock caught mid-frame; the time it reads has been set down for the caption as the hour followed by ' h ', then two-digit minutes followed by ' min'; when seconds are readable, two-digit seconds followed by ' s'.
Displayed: 10 h 50 min
